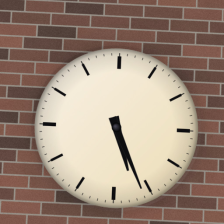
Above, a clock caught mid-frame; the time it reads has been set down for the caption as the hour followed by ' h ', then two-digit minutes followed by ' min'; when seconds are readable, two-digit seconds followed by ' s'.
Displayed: 5 h 26 min
